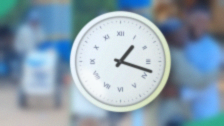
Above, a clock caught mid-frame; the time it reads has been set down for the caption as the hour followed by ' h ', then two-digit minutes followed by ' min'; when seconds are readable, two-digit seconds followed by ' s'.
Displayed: 1 h 18 min
